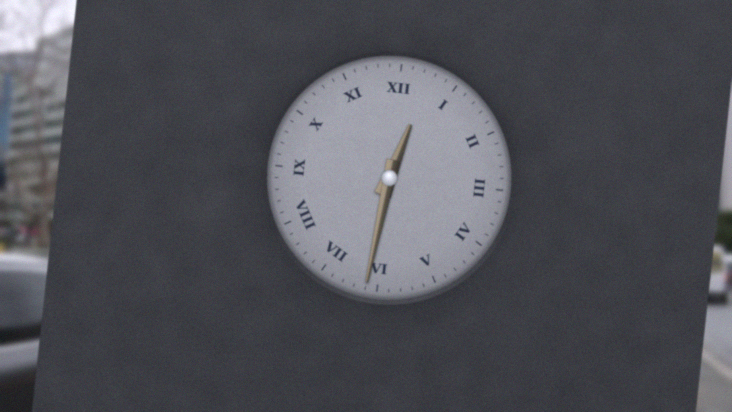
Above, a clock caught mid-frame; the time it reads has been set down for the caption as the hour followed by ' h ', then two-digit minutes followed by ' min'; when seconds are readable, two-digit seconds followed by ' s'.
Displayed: 12 h 31 min
